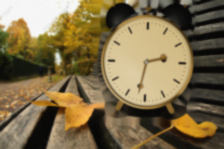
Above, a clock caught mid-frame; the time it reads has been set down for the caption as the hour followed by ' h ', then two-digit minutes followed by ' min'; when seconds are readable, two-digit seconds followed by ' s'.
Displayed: 2 h 32 min
